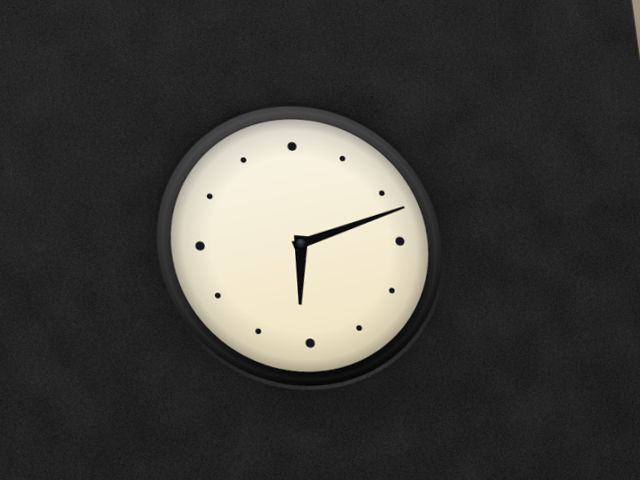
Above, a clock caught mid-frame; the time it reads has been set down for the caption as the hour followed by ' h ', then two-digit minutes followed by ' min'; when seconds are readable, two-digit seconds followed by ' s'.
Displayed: 6 h 12 min
